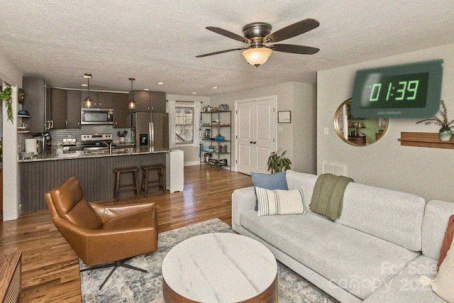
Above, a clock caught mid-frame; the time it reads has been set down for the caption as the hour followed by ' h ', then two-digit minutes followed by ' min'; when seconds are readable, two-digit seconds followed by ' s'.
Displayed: 1 h 39 min
